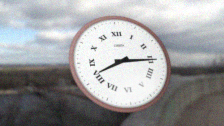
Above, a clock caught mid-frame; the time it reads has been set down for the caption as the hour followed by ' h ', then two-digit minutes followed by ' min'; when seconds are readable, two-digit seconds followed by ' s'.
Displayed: 8 h 15 min
